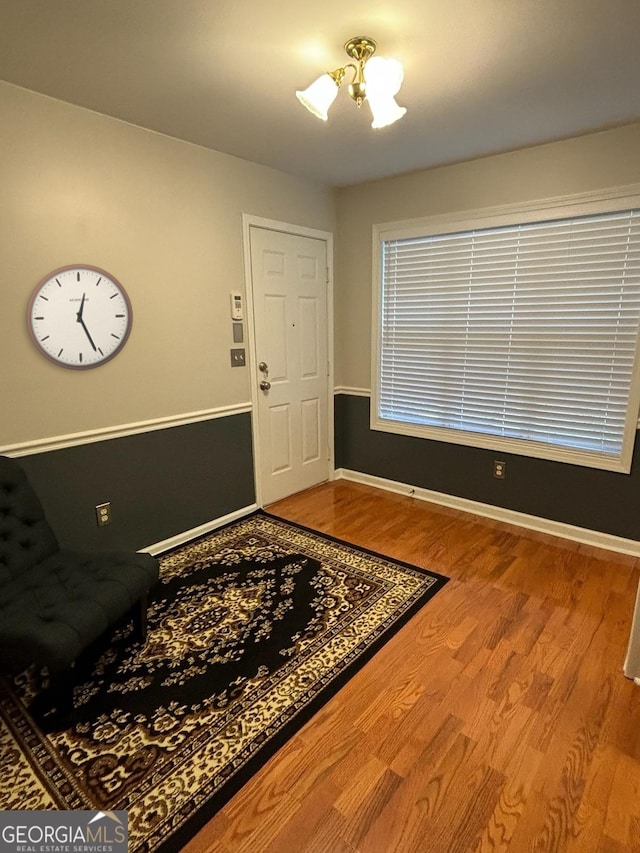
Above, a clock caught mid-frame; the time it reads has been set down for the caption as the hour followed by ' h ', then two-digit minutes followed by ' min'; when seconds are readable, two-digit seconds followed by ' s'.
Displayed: 12 h 26 min
